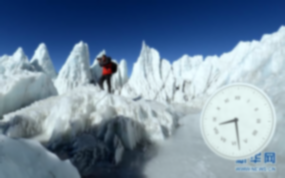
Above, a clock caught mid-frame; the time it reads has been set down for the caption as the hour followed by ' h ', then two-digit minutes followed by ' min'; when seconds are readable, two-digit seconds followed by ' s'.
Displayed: 8 h 28 min
